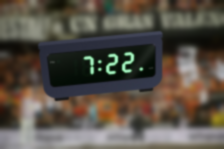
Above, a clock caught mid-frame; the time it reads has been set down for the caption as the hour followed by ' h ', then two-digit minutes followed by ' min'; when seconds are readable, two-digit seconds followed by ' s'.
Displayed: 7 h 22 min
